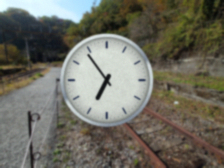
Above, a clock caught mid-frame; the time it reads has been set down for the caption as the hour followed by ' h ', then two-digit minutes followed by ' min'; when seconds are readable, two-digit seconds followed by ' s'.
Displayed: 6 h 54 min
